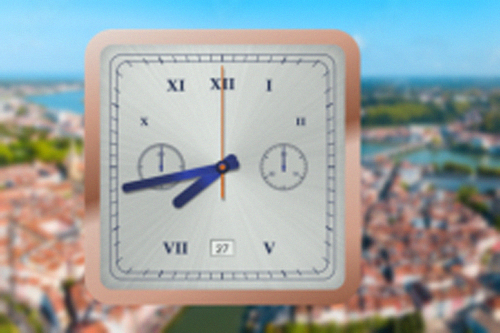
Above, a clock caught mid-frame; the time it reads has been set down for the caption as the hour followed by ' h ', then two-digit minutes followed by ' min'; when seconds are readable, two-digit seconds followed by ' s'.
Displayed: 7 h 43 min
